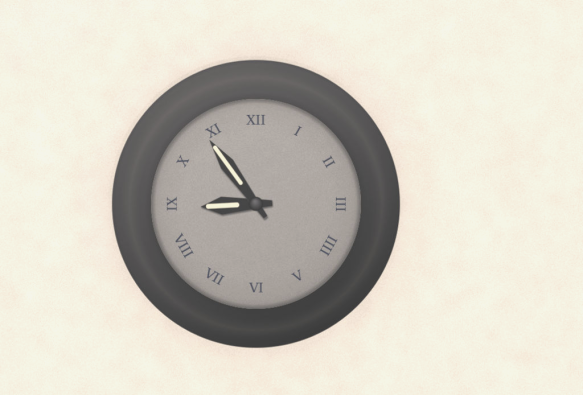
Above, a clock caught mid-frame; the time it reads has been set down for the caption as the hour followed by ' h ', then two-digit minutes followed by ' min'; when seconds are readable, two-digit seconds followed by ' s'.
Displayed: 8 h 54 min
